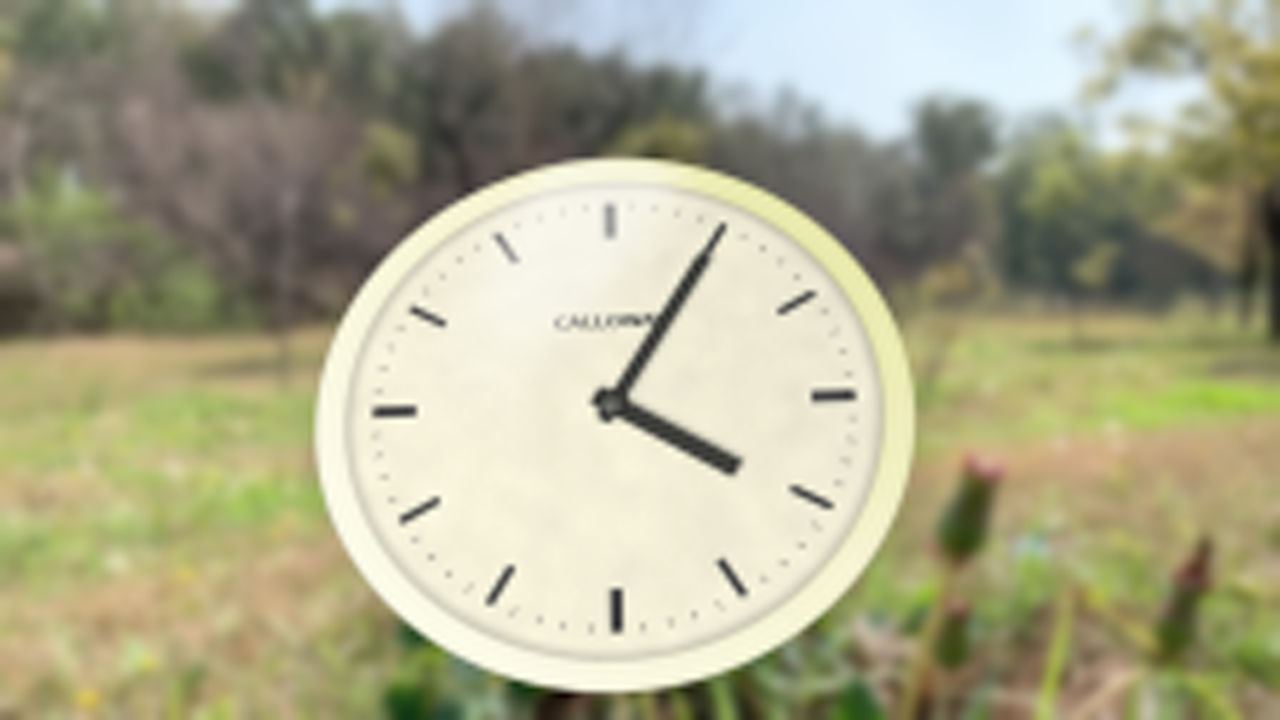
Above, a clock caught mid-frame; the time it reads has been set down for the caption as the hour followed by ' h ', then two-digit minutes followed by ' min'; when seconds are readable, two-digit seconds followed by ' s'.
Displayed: 4 h 05 min
